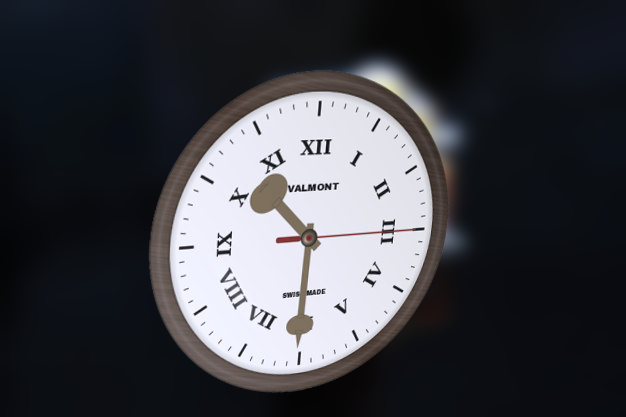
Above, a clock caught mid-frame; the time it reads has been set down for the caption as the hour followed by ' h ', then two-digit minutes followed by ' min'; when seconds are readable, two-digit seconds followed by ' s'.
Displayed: 10 h 30 min 15 s
